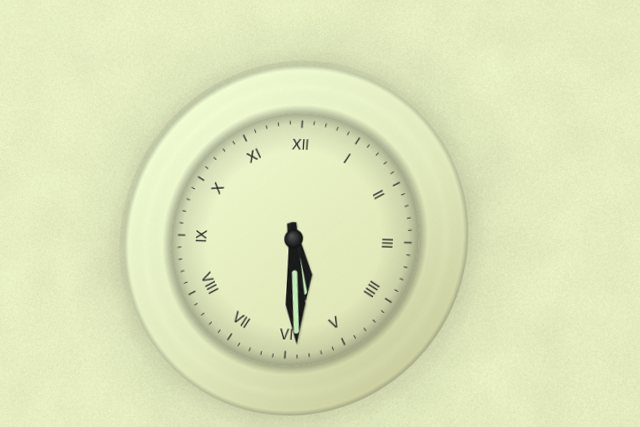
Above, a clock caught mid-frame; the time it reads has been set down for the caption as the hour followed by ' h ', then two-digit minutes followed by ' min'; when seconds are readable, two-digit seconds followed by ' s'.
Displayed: 5 h 29 min
